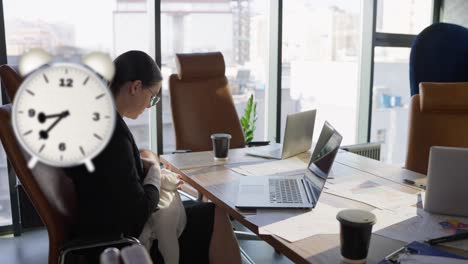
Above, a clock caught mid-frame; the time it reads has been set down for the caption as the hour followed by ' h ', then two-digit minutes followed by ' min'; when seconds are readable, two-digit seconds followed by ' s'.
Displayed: 8 h 37 min
